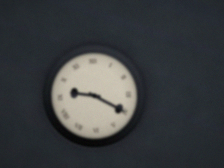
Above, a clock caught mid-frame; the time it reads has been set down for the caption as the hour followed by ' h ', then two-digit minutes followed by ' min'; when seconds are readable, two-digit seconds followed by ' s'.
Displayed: 9 h 20 min
